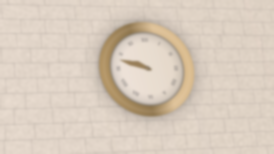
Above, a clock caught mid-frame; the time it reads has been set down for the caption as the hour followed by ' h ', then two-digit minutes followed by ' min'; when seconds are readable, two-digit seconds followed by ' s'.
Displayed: 9 h 48 min
